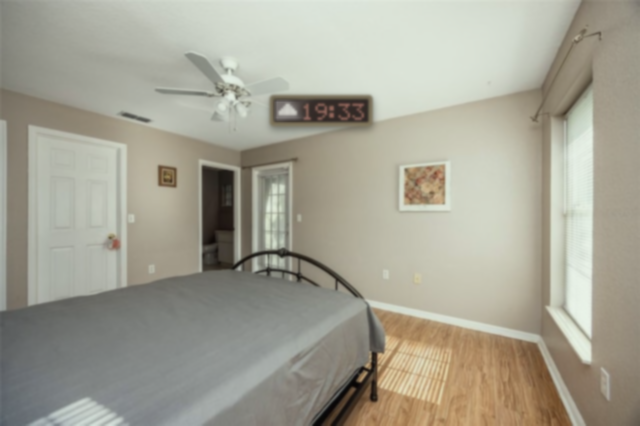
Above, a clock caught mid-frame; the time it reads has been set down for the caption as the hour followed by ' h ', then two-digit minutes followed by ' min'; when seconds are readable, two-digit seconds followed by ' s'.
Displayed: 19 h 33 min
